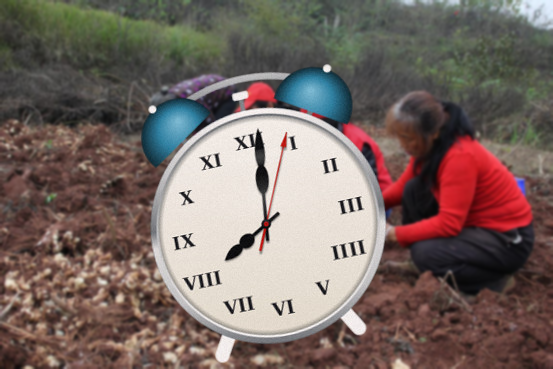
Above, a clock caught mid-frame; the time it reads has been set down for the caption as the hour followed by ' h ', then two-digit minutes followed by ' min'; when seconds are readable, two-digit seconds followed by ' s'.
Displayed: 8 h 01 min 04 s
